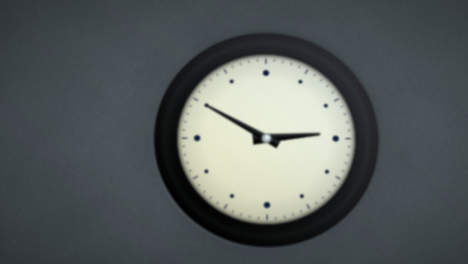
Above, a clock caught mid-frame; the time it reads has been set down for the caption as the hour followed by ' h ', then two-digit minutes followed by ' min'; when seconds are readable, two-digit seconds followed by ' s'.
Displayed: 2 h 50 min
